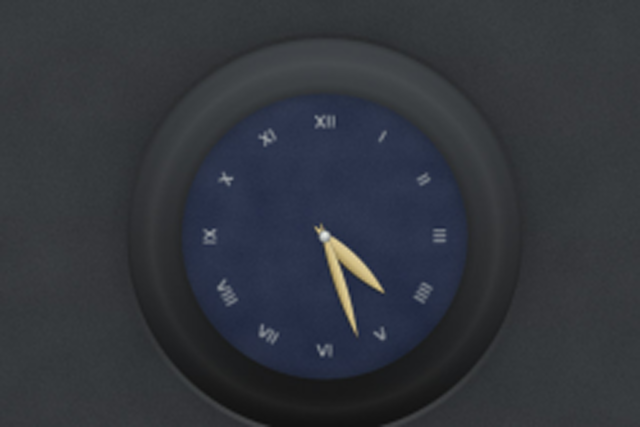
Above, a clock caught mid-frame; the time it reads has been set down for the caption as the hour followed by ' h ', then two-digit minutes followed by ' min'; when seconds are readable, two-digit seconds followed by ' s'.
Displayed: 4 h 27 min
